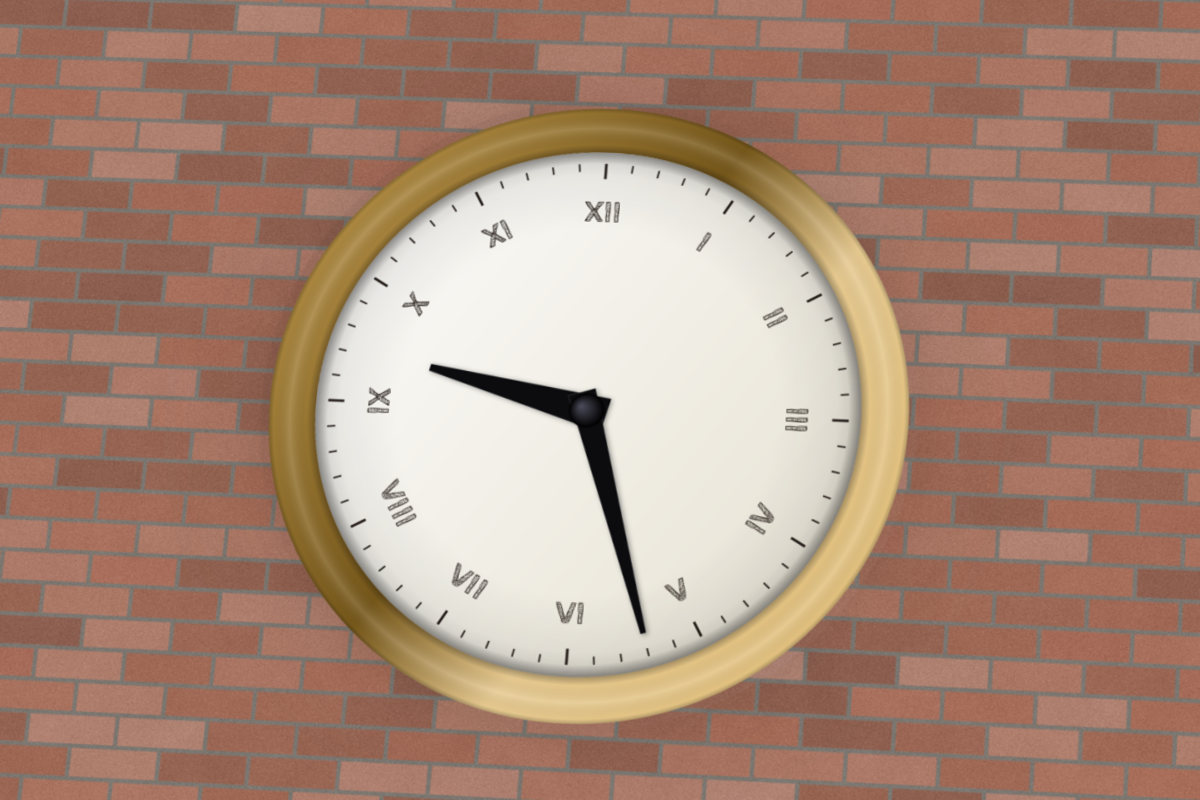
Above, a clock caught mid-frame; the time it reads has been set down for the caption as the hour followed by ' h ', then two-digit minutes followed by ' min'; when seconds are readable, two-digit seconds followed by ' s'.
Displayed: 9 h 27 min
